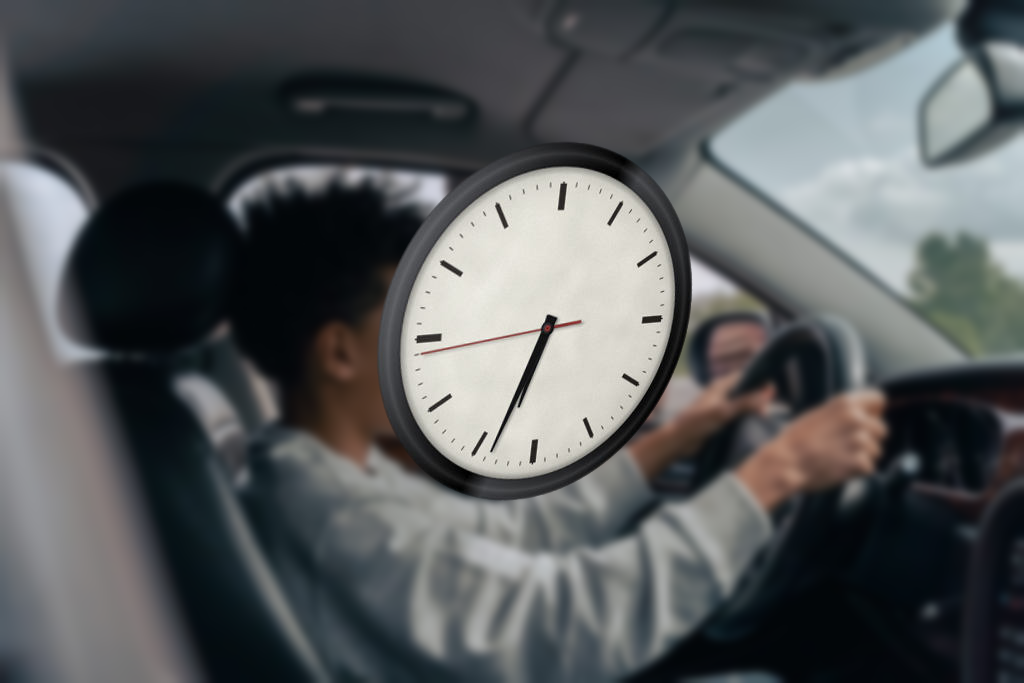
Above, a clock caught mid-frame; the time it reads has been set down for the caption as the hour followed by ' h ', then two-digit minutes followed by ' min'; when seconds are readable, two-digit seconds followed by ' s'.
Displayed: 6 h 33 min 44 s
